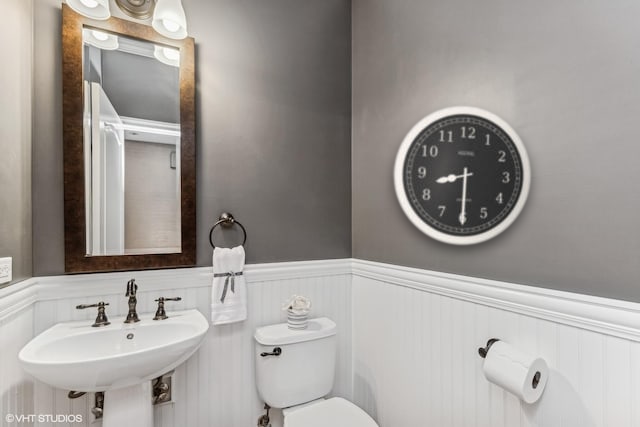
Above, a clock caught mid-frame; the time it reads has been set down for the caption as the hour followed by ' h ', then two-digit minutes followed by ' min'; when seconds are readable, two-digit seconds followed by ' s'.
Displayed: 8 h 30 min
